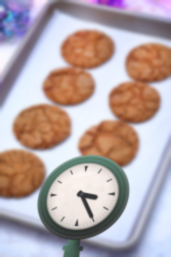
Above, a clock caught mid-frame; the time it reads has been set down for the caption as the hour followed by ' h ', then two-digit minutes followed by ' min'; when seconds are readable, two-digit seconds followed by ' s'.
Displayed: 3 h 25 min
